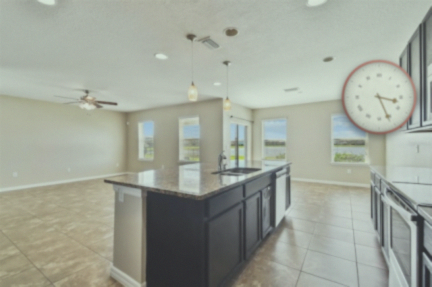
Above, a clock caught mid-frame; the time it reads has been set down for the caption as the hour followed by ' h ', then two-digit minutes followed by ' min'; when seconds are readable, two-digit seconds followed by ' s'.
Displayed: 3 h 26 min
